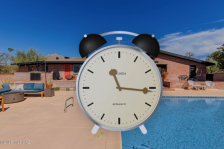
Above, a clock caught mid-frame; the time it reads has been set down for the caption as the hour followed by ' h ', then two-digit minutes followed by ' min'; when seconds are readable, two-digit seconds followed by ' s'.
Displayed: 11 h 16 min
